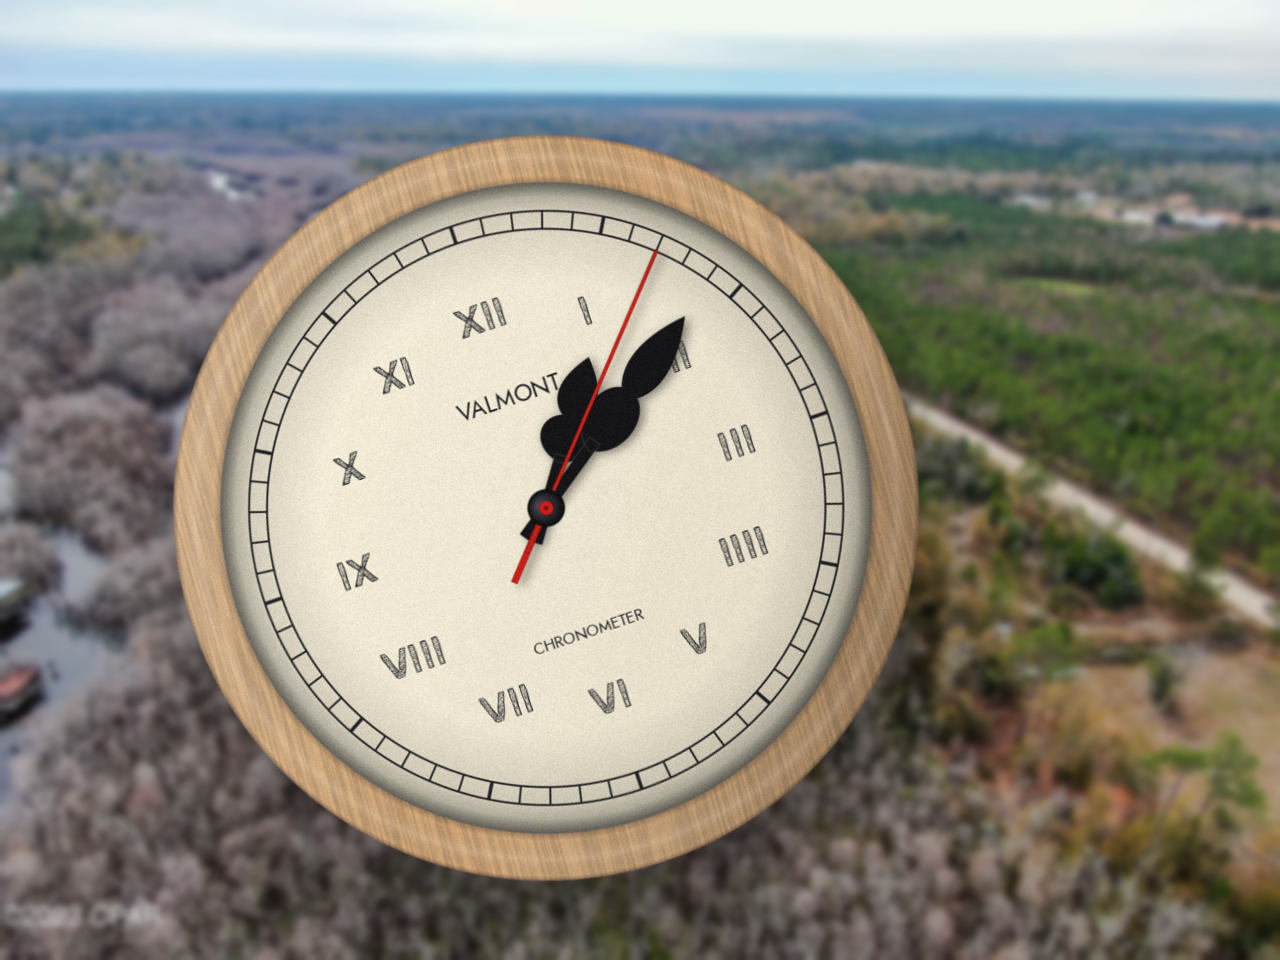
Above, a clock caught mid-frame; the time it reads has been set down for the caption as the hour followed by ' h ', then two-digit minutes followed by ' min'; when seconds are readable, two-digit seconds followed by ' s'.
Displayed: 1 h 09 min 07 s
